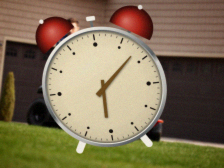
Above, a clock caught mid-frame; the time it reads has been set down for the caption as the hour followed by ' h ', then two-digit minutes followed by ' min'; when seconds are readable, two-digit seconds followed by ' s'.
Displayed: 6 h 08 min
